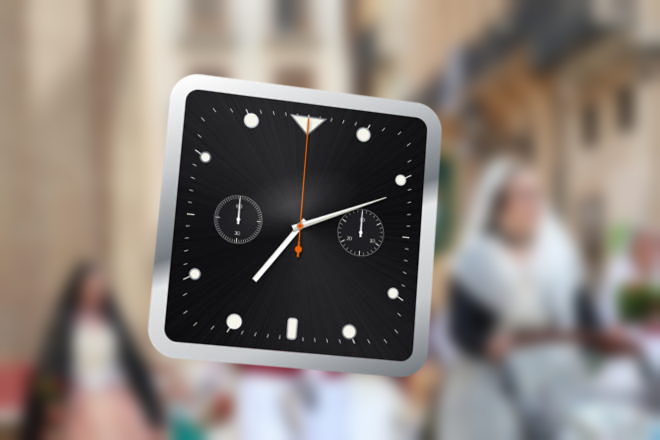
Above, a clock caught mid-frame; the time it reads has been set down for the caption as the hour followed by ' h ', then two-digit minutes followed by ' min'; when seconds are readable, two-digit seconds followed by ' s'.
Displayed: 7 h 11 min
